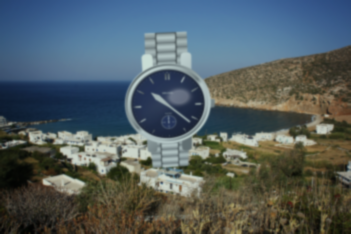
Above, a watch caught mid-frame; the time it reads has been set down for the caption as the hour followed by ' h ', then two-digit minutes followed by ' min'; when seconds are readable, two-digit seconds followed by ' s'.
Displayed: 10 h 22 min
